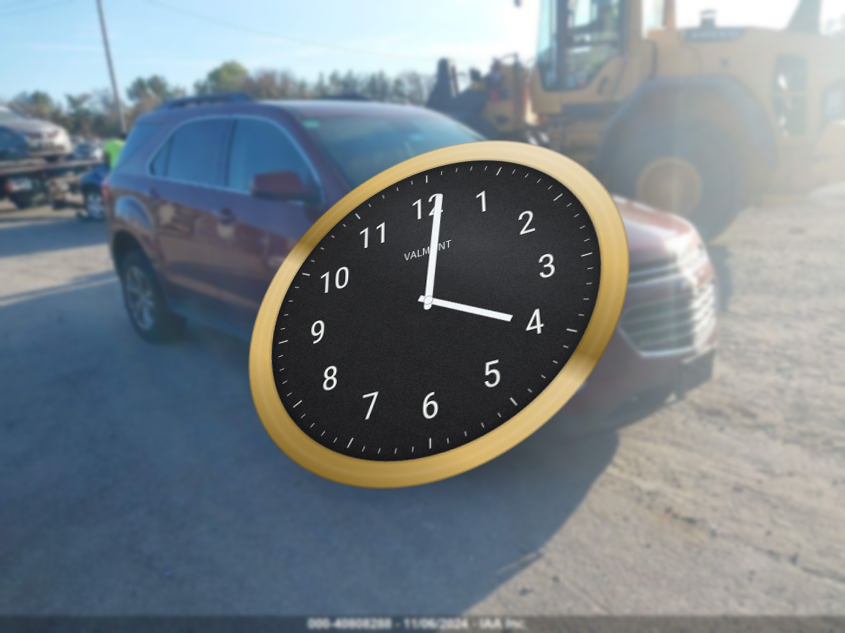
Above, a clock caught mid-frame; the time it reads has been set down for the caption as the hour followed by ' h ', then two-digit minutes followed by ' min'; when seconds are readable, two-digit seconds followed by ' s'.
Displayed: 4 h 01 min
